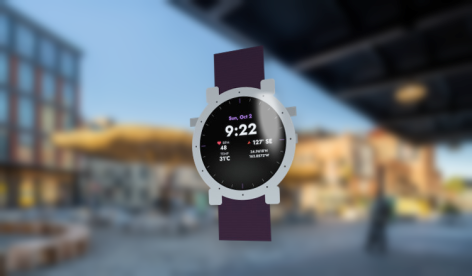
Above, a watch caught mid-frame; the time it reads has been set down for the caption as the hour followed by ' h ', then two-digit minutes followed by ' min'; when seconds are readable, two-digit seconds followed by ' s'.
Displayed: 9 h 22 min
